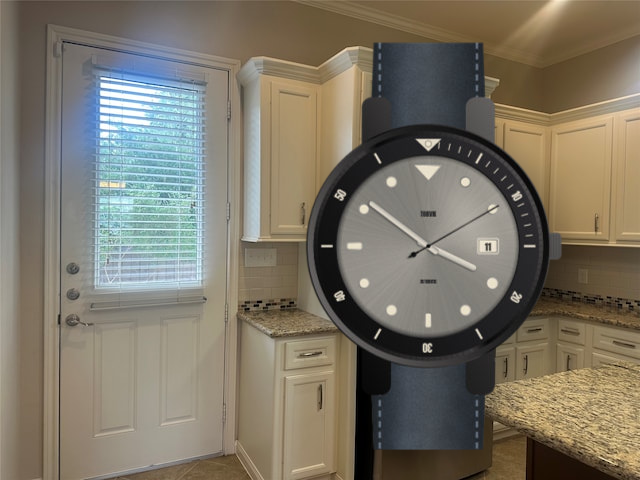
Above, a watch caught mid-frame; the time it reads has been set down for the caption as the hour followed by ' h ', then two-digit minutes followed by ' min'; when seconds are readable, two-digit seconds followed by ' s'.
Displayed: 3 h 51 min 10 s
